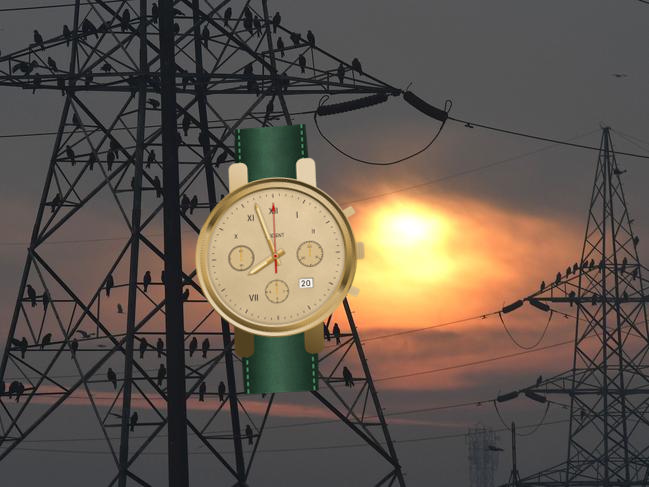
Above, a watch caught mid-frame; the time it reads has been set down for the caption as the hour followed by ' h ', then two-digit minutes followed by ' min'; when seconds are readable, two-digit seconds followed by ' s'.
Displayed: 7 h 57 min
